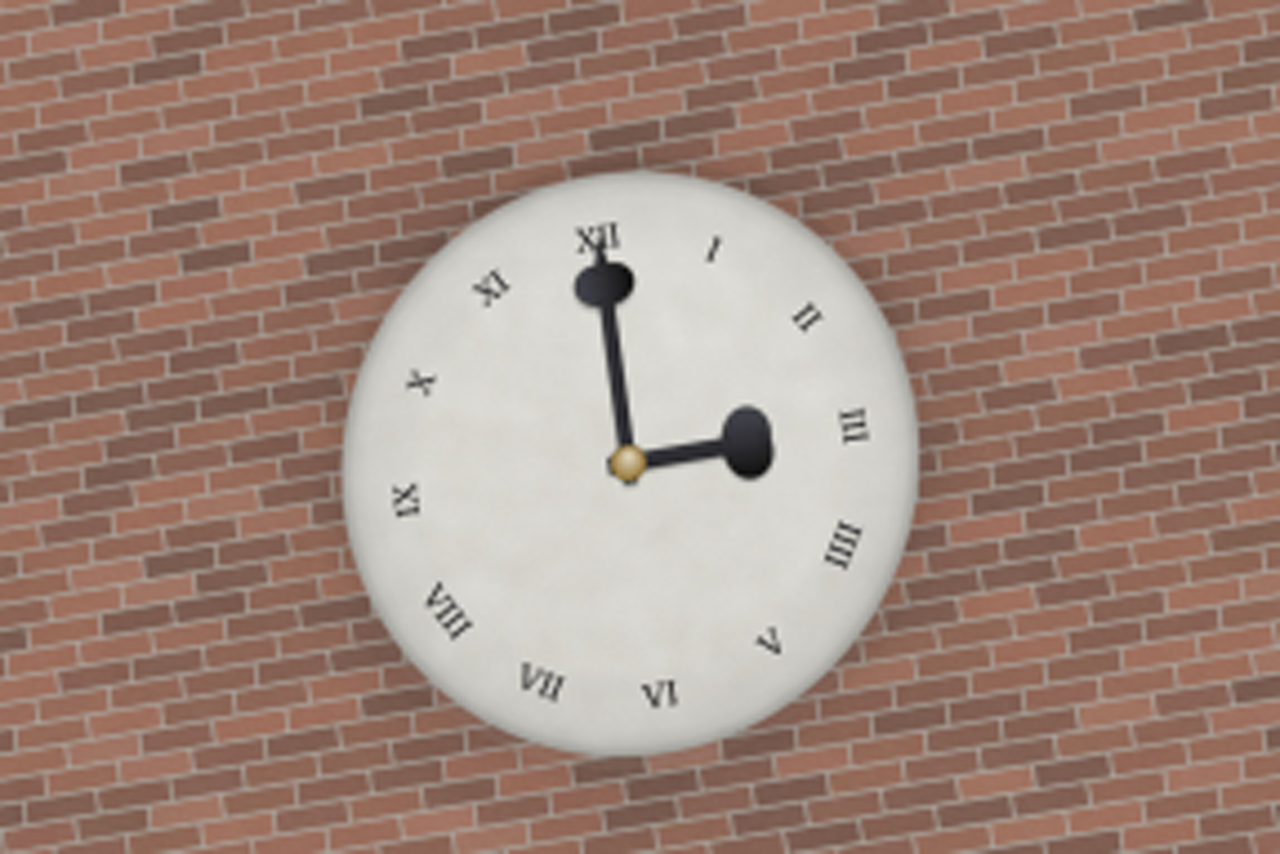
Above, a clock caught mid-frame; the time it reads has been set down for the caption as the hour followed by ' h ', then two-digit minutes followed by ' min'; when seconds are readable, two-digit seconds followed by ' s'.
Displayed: 3 h 00 min
